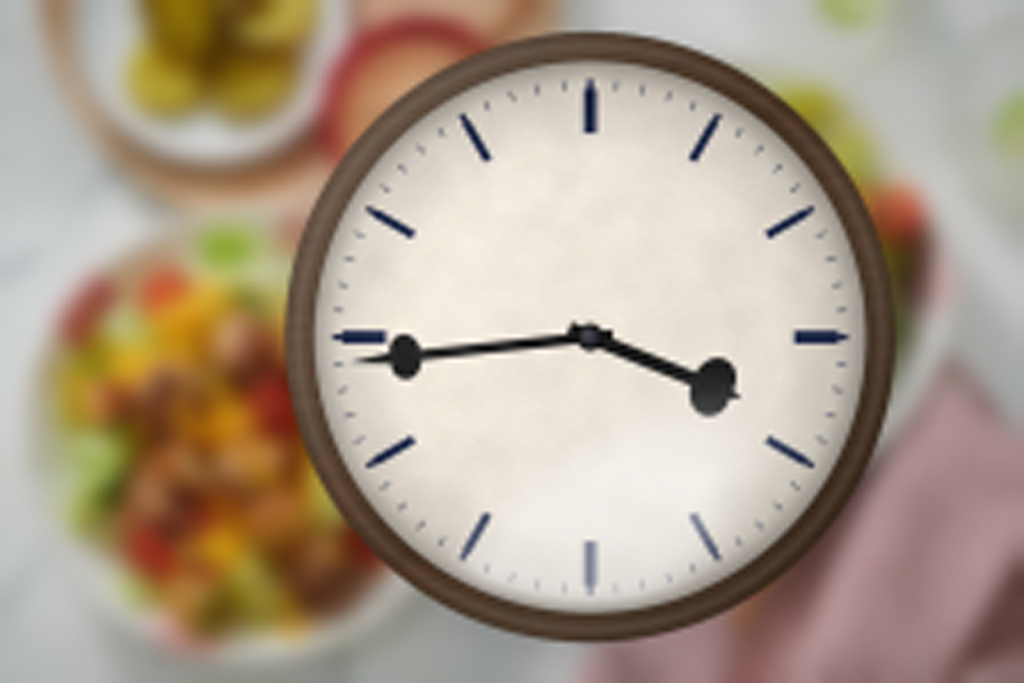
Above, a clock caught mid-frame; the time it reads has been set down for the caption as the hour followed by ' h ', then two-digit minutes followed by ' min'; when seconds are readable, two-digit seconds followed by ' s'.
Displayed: 3 h 44 min
